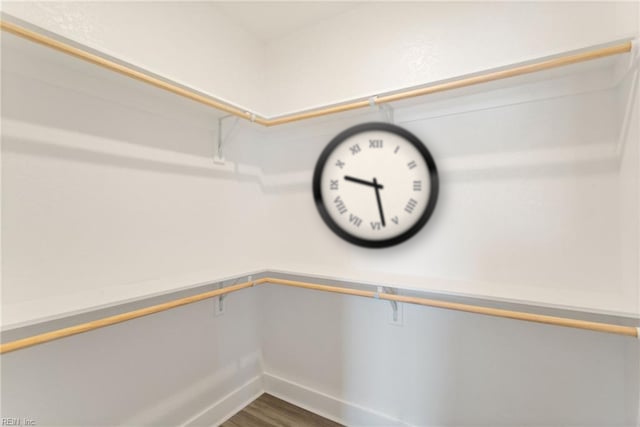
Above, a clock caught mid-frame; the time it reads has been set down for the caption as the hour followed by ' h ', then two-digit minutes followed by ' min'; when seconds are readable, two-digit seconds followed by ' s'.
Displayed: 9 h 28 min
